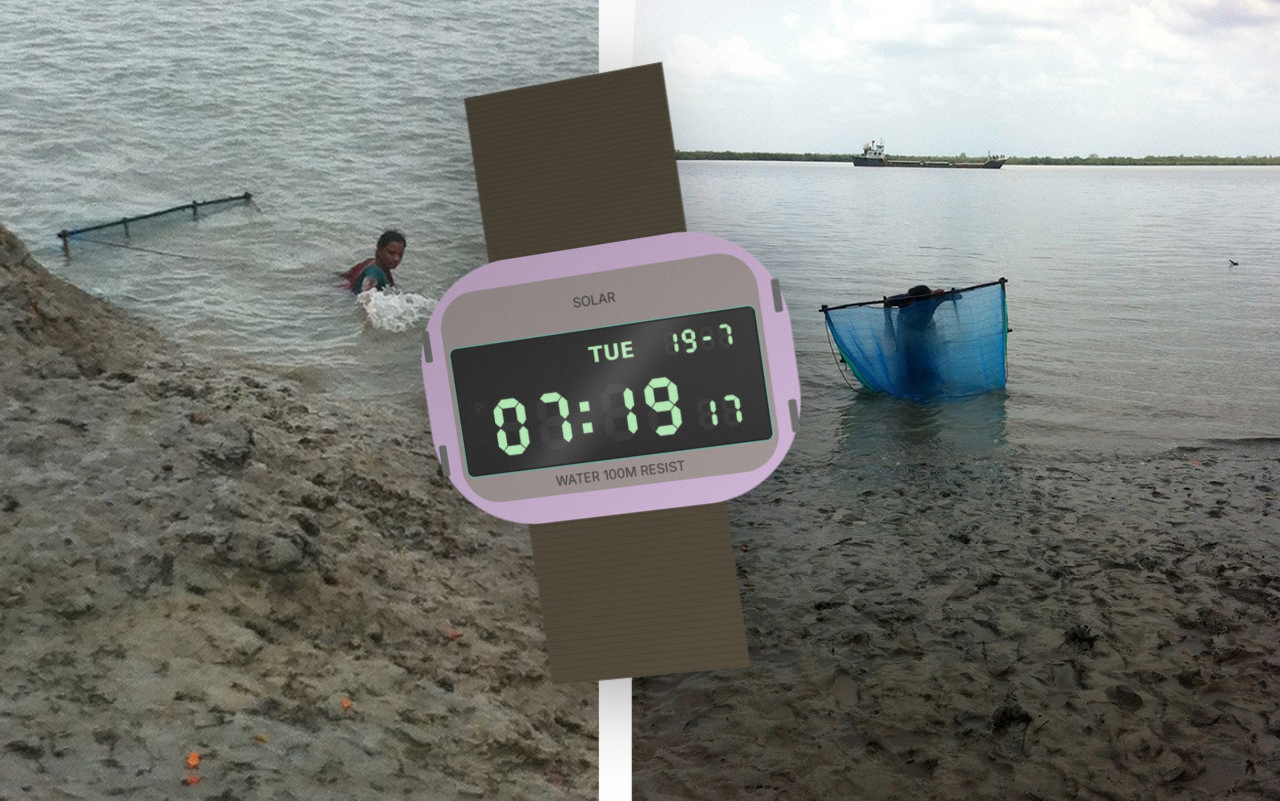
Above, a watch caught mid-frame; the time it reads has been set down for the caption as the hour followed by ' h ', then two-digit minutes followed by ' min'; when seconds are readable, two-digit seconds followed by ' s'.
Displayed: 7 h 19 min 17 s
